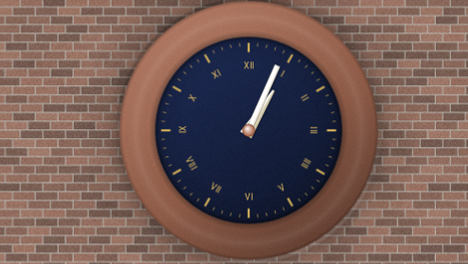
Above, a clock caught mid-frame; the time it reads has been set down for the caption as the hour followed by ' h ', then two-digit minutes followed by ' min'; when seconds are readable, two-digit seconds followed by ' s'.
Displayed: 1 h 04 min
